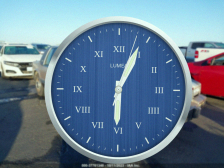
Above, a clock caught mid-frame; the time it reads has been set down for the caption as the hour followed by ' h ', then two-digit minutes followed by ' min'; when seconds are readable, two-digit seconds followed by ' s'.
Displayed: 6 h 04 min 03 s
